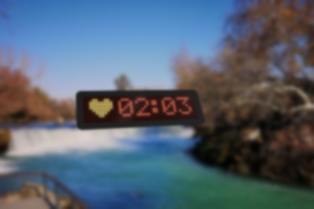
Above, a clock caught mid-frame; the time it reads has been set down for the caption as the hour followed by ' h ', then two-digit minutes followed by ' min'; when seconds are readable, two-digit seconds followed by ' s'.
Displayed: 2 h 03 min
